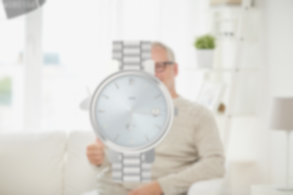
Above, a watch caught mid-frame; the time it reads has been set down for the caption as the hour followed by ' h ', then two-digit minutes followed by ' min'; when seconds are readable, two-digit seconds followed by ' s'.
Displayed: 6 h 16 min
